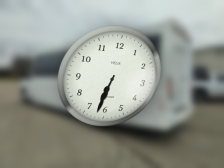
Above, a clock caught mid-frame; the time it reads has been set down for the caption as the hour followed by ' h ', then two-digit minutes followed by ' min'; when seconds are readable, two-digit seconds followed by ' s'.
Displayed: 6 h 32 min
